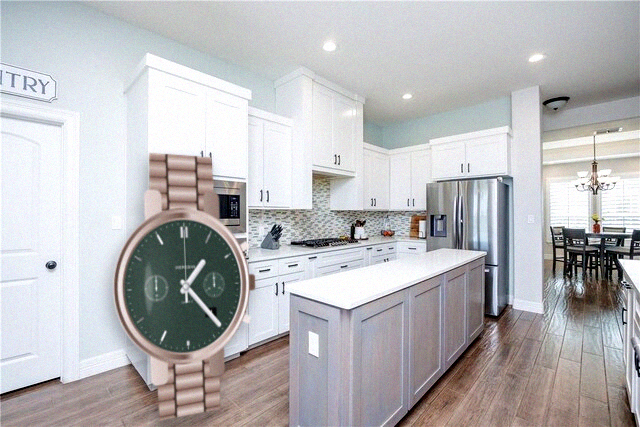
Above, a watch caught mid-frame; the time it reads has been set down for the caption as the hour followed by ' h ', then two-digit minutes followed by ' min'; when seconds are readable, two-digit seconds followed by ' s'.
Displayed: 1 h 23 min
